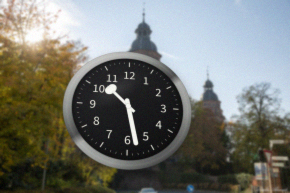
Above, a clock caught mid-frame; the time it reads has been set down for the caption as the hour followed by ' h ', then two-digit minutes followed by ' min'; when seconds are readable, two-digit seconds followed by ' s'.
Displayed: 10 h 28 min
